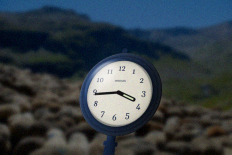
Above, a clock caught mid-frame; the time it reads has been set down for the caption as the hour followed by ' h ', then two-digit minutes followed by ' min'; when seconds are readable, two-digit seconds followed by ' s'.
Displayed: 3 h 44 min
